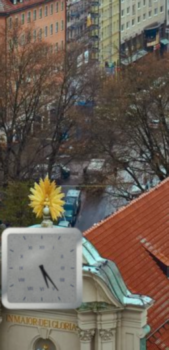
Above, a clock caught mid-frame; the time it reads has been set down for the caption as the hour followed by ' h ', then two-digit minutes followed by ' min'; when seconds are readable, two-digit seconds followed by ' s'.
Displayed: 5 h 24 min
